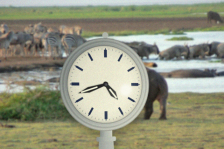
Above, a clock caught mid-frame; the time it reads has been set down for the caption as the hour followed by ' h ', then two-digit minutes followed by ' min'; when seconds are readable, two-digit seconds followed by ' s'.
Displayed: 4 h 42 min
